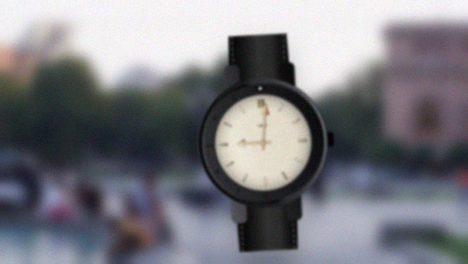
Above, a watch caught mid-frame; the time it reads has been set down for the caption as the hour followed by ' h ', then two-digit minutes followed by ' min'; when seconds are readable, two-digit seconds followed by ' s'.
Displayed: 9 h 01 min
